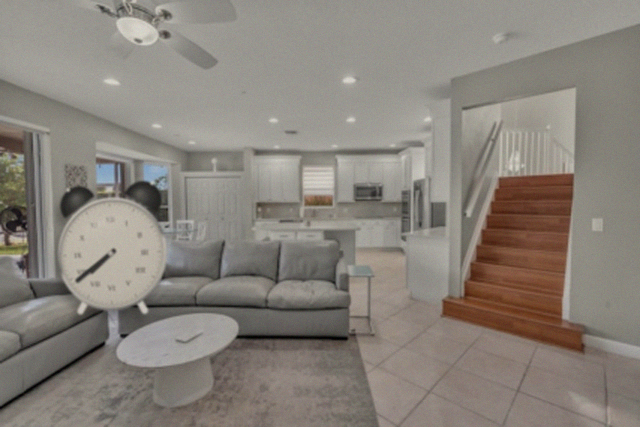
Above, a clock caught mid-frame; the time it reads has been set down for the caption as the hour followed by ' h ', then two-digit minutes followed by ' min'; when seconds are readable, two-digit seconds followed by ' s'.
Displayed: 7 h 39 min
